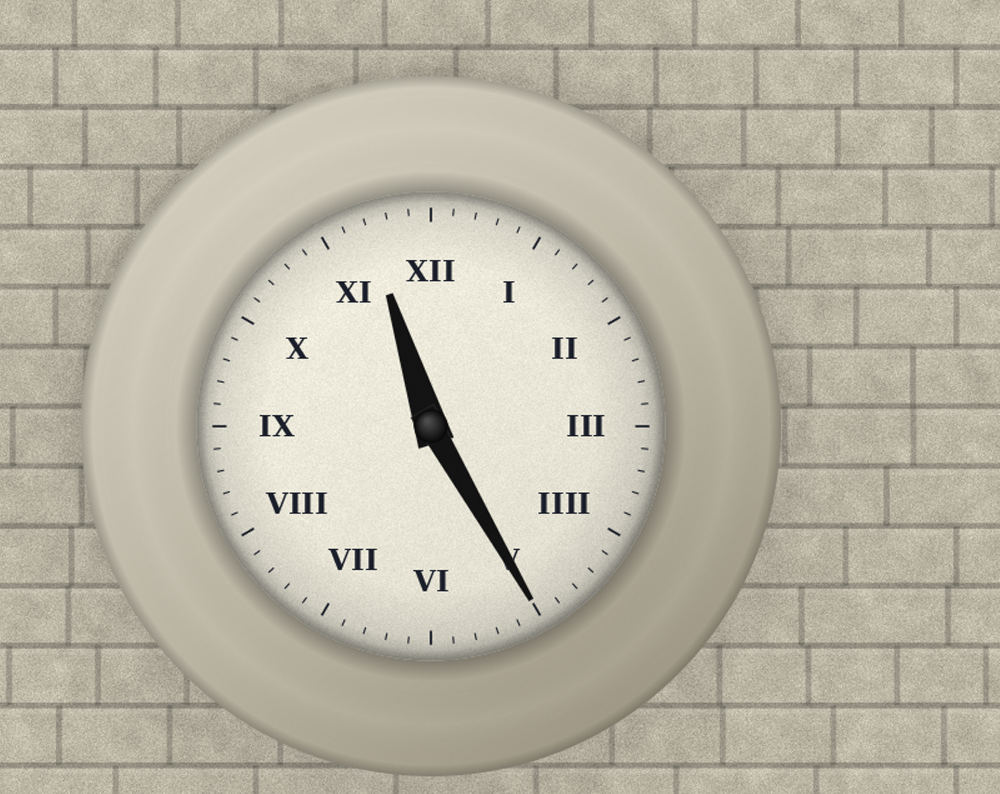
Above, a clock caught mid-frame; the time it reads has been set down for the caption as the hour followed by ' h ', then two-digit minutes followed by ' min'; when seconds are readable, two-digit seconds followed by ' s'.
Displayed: 11 h 25 min
